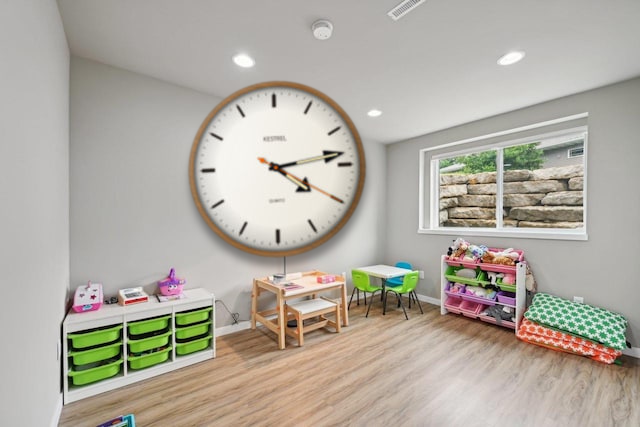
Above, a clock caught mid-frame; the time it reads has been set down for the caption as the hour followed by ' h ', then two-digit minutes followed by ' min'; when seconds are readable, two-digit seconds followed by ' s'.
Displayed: 4 h 13 min 20 s
